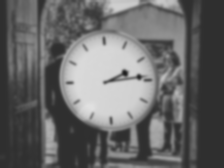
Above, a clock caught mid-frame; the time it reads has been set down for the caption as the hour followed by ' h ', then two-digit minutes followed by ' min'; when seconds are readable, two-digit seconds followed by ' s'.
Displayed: 2 h 14 min
